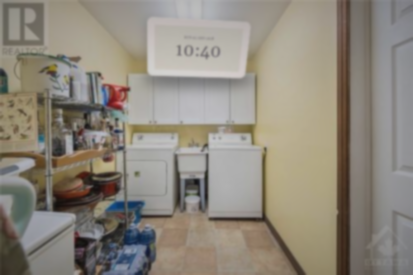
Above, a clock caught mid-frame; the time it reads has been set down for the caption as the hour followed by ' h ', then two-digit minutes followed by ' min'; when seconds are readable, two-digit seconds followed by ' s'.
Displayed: 10 h 40 min
